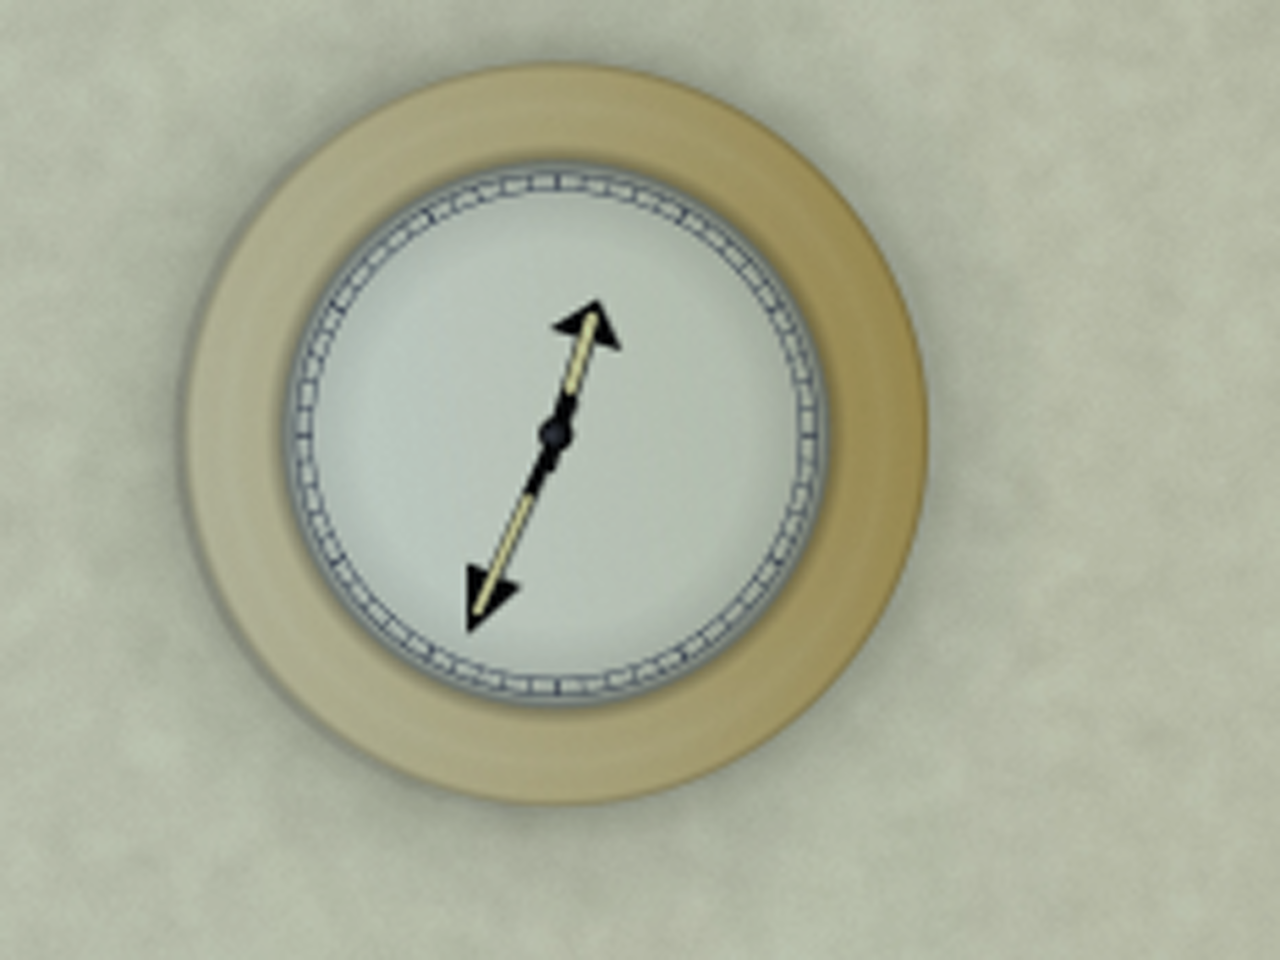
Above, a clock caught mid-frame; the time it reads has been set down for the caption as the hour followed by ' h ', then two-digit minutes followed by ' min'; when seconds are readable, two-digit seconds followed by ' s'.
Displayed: 12 h 34 min
